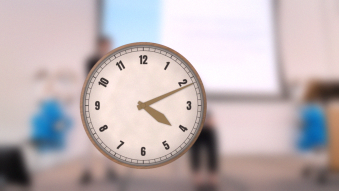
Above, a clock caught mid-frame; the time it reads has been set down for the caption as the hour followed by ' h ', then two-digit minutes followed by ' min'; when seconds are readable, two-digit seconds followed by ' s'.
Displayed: 4 h 11 min
